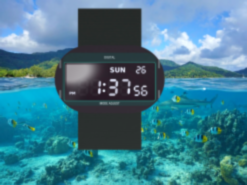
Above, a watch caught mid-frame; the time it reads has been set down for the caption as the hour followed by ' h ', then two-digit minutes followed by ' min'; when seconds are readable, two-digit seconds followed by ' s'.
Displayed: 1 h 37 min 56 s
